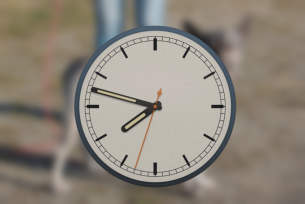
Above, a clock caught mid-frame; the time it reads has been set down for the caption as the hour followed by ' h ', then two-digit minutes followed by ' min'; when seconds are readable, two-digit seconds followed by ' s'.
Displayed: 7 h 47 min 33 s
